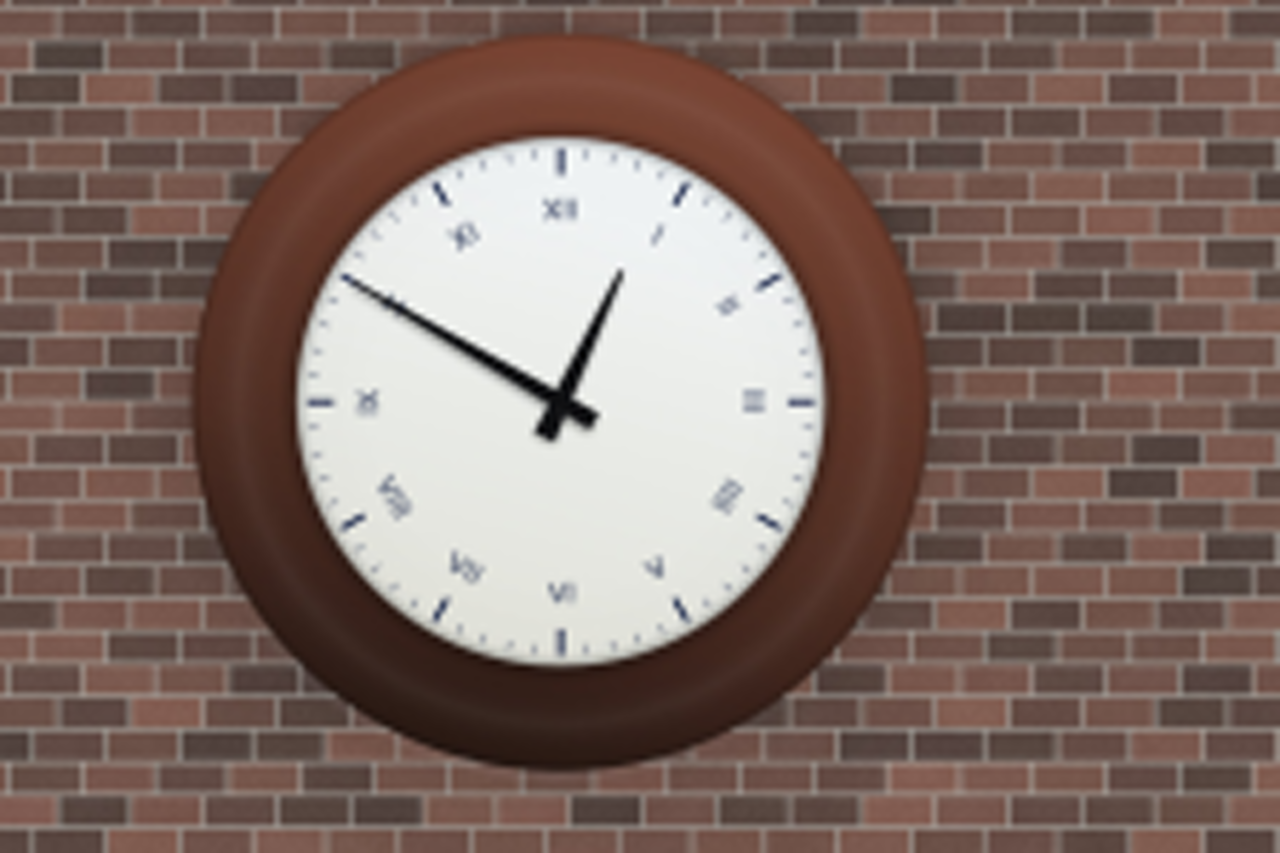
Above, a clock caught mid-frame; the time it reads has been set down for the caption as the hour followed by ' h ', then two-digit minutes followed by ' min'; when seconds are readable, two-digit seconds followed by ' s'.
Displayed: 12 h 50 min
